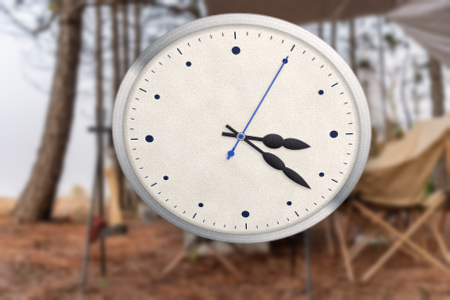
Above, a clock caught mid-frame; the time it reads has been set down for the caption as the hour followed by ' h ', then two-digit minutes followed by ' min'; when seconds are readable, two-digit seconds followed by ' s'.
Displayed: 3 h 22 min 05 s
